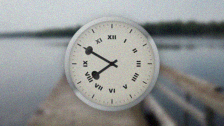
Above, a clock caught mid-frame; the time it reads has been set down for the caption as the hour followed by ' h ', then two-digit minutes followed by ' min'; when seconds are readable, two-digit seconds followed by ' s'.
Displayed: 7 h 50 min
